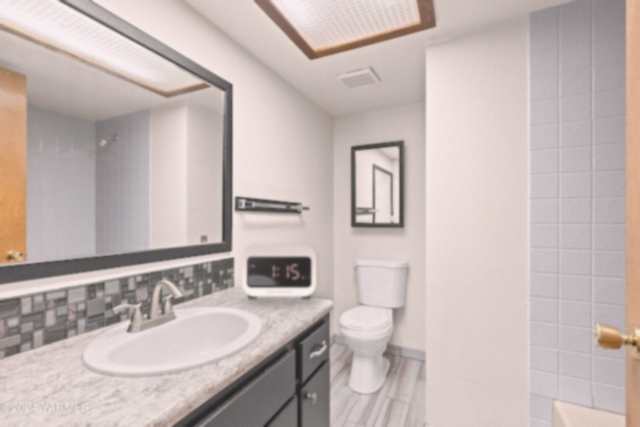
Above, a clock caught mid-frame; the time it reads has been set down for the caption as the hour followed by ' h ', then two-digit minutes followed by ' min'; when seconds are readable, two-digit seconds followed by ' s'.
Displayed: 1 h 15 min
